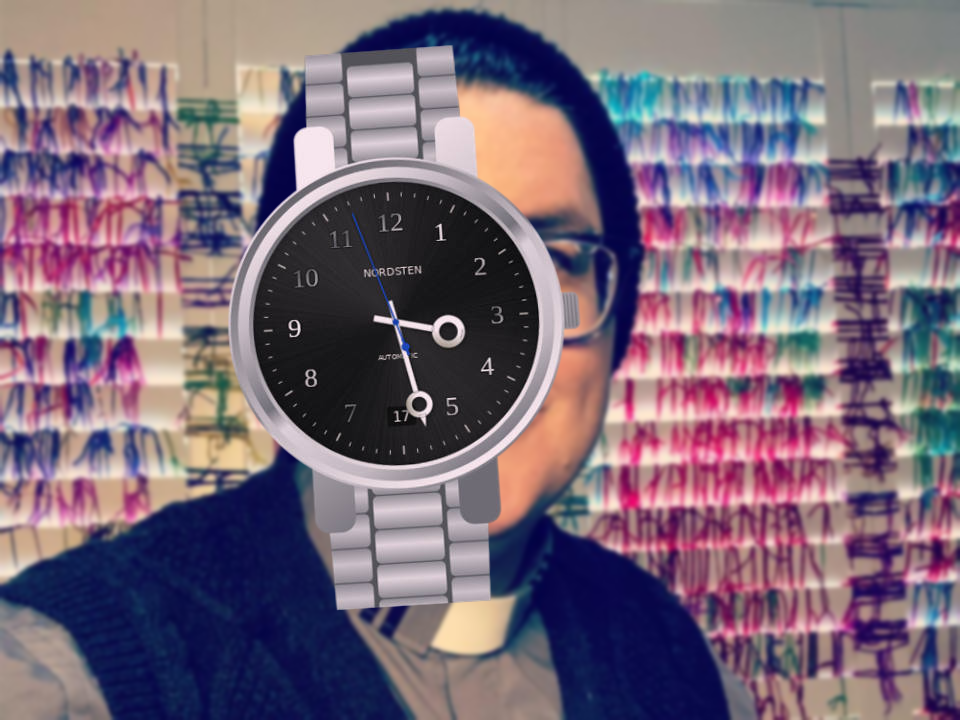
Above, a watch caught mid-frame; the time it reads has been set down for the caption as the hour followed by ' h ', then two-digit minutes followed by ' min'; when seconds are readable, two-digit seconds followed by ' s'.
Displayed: 3 h 27 min 57 s
